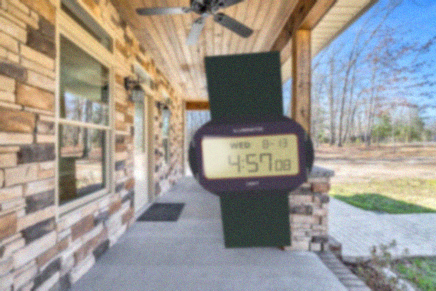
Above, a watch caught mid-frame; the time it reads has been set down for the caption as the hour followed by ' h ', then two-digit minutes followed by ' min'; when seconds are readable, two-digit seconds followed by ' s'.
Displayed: 4 h 57 min 08 s
